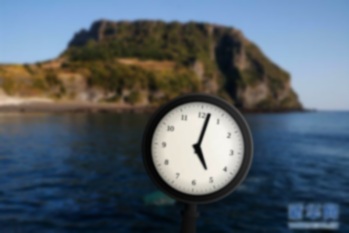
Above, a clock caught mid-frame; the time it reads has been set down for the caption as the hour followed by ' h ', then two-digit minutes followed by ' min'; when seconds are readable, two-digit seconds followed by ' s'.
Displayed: 5 h 02 min
